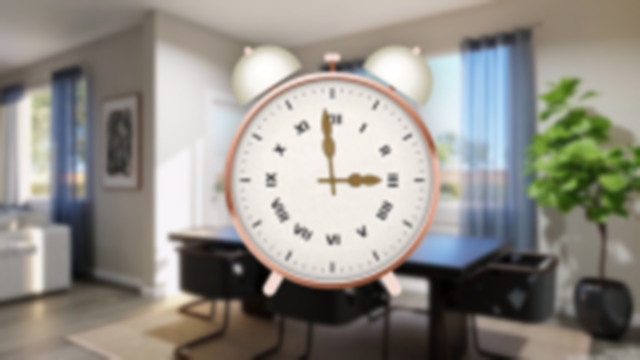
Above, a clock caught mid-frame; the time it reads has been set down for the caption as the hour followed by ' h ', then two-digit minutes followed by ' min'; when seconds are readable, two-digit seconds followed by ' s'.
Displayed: 2 h 59 min
